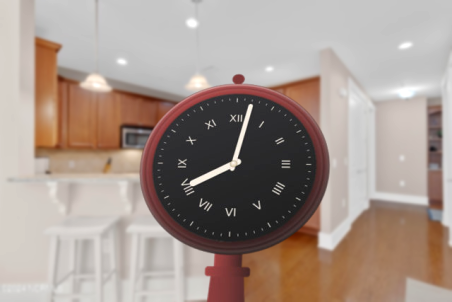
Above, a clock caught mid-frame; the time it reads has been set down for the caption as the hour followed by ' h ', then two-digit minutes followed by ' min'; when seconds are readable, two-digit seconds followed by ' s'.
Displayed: 8 h 02 min
